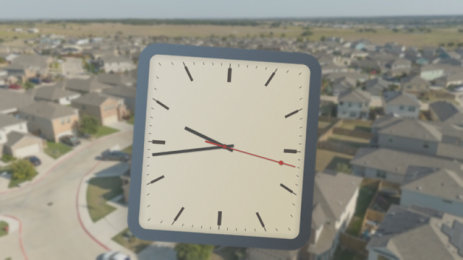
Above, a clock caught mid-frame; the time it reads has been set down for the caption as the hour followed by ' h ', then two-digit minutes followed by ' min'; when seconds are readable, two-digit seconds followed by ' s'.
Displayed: 9 h 43 min 17 s
